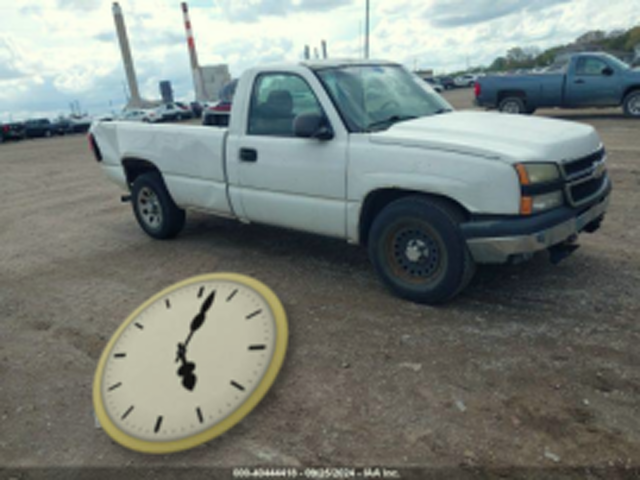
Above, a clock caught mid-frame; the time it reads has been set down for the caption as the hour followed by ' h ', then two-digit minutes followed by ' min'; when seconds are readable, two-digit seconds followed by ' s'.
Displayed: 5 h 02 min
